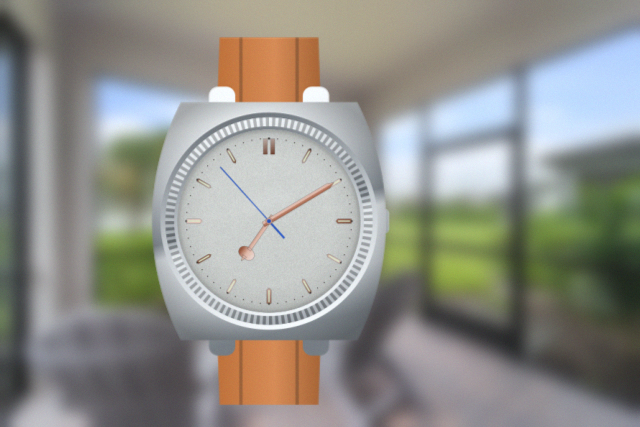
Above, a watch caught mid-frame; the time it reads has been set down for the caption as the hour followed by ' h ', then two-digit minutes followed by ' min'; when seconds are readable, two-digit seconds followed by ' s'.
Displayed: 7 h 09 min 53 s
